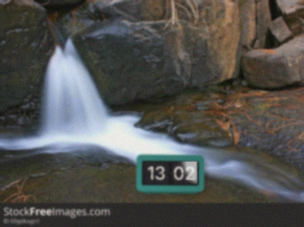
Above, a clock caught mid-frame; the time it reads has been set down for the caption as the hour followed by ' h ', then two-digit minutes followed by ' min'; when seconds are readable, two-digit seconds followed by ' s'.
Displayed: 13 h 02 min
